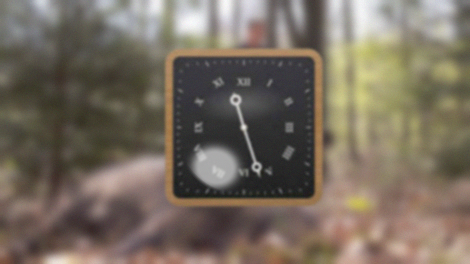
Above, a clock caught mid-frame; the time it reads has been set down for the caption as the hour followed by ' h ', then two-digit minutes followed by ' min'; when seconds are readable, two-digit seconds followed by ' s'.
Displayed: 11 h 27 min
